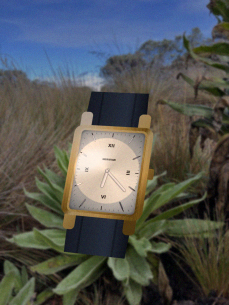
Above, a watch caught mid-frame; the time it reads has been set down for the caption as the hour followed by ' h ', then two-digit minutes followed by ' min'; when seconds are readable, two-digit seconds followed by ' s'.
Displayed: 6 h 22 min
